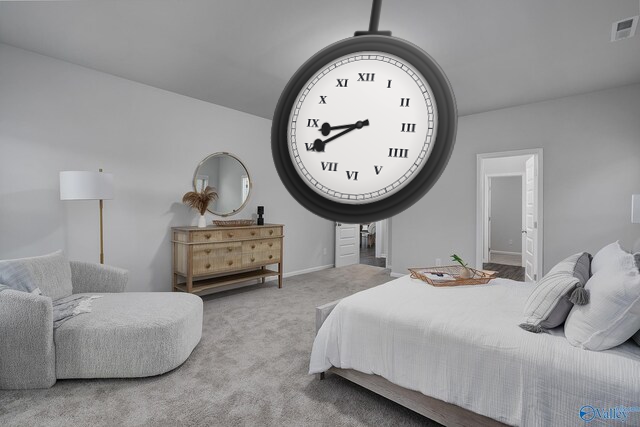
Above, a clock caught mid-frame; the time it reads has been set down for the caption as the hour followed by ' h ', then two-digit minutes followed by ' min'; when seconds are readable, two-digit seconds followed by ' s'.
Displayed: 8 h 40 min
